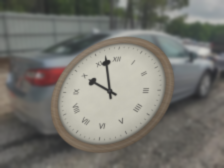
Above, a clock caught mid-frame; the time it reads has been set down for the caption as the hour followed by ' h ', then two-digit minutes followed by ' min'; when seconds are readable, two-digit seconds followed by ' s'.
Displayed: 9 h 57 min
